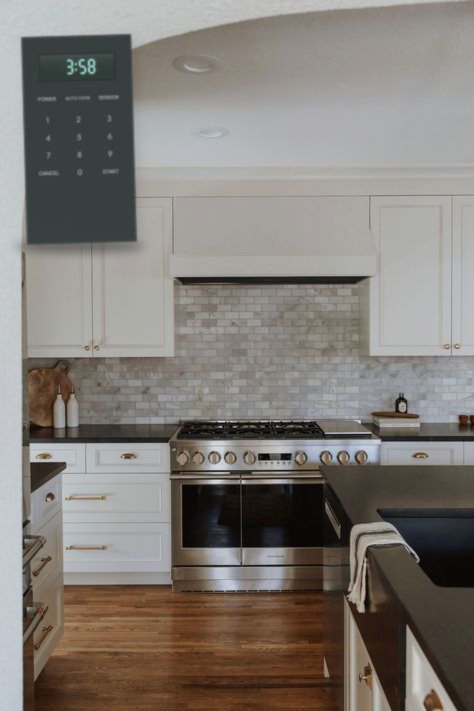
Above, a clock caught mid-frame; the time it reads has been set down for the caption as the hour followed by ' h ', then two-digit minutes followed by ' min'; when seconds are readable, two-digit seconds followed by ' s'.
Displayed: 3 h 58 min
